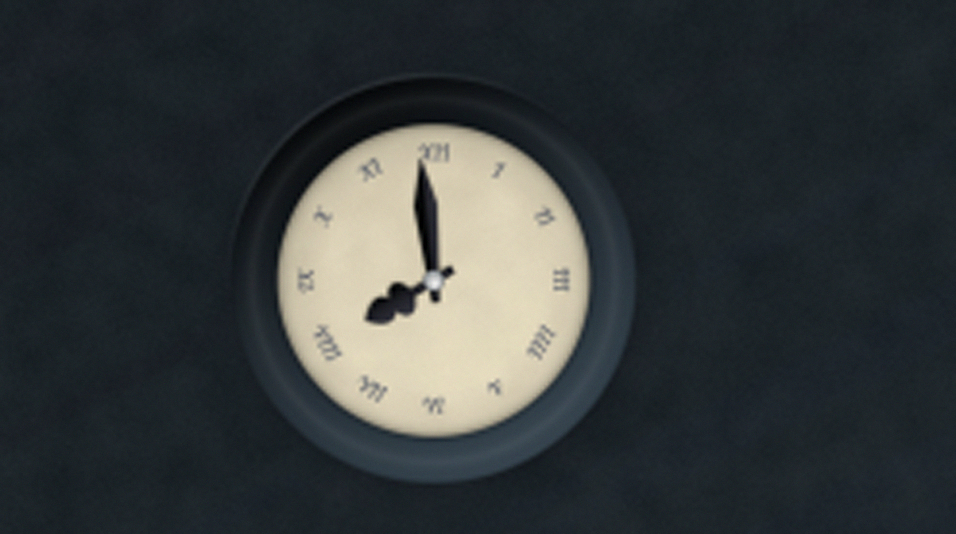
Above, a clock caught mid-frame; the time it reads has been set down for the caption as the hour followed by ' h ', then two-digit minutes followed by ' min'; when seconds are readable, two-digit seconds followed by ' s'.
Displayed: 7 h 59 min
